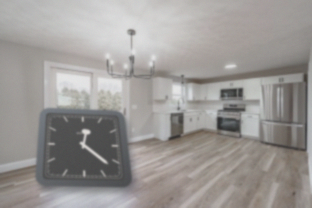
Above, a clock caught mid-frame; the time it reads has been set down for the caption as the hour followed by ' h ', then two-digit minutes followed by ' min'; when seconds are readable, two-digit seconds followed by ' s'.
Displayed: 12 h 22 min
